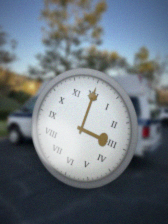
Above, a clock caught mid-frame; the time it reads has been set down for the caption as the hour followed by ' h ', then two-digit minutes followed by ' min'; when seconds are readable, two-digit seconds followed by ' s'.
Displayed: 3 h 00 min
